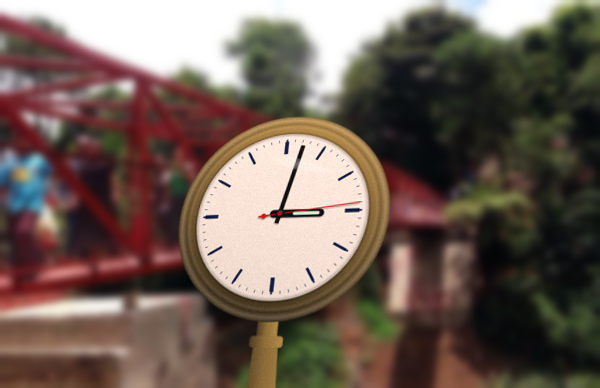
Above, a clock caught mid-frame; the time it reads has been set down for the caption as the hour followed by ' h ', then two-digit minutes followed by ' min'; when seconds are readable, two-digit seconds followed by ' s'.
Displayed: 3 h 02 min 14 s
